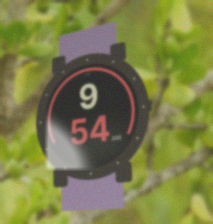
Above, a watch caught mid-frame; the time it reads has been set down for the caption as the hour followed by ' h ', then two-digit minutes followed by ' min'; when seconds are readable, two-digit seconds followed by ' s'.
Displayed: 9 h 54 min
